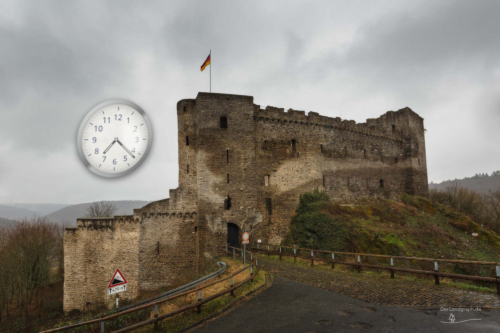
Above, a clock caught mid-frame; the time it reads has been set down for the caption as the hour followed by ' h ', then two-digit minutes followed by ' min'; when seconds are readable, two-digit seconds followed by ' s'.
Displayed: 7 h 22 min
